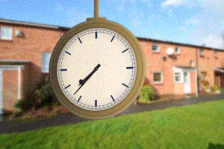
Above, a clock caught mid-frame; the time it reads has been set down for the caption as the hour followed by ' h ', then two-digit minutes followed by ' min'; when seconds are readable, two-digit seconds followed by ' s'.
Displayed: 7 h 37 min
